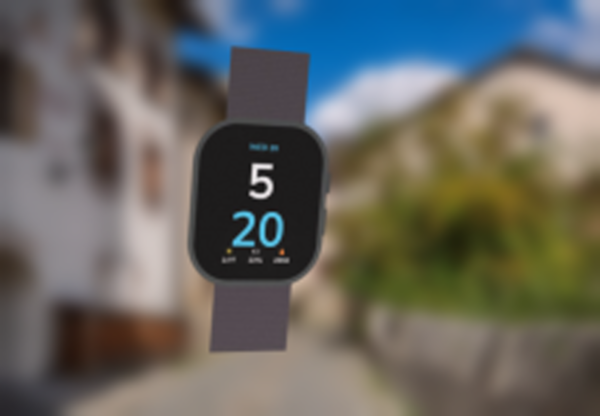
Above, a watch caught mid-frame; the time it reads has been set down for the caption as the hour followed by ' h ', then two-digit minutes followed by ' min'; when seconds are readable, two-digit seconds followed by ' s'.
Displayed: 5 h 20 min
